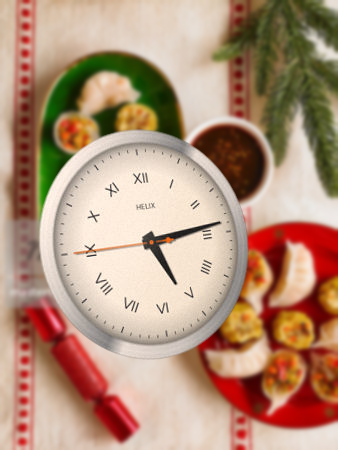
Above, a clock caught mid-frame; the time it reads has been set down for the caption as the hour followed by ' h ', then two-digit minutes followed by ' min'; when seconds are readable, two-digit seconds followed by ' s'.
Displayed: 5 h 13 min 45 s
